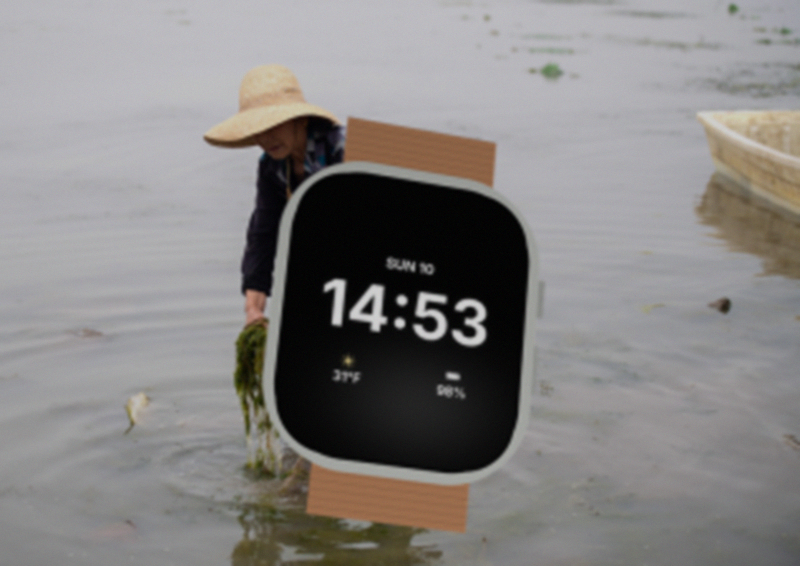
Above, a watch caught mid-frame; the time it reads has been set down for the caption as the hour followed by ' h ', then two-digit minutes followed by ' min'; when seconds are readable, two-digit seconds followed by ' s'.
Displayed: 14 h 53 min
